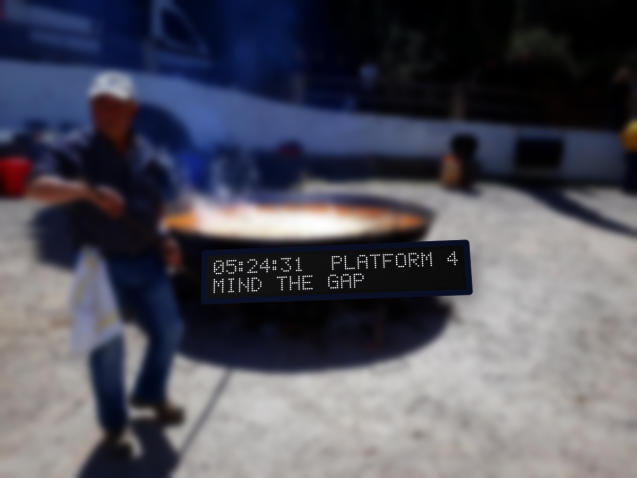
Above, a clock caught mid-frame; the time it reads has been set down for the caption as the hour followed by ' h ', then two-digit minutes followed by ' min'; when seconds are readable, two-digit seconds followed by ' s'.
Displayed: 5 h 24 min 31 s
